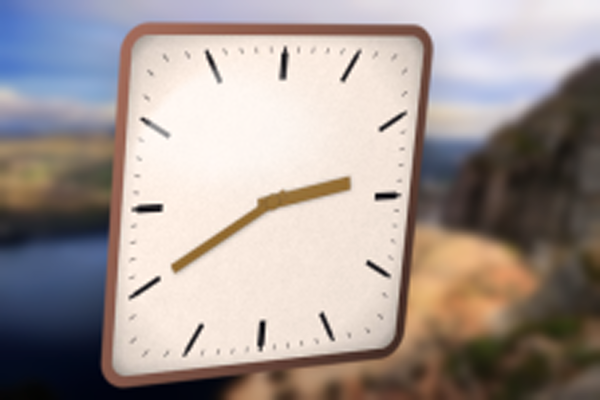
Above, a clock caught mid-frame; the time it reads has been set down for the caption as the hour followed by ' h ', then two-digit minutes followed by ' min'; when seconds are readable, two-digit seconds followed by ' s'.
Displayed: 2 h 40 min
